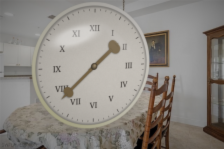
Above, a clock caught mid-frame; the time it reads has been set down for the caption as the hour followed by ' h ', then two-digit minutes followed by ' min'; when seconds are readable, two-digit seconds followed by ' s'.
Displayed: 1 h 38 min
